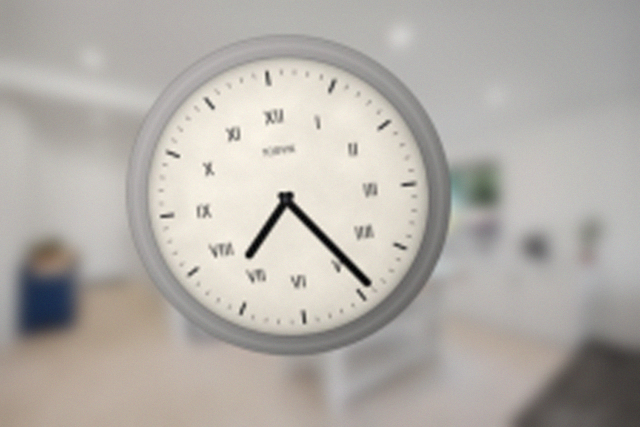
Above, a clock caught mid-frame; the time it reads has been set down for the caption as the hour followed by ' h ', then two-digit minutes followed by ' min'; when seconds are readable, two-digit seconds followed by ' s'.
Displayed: 7 h 24 min
